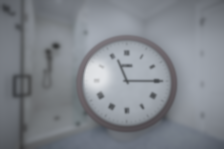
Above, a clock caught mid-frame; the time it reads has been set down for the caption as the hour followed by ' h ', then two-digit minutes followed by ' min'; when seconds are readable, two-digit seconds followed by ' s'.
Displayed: 11 h 15 min
